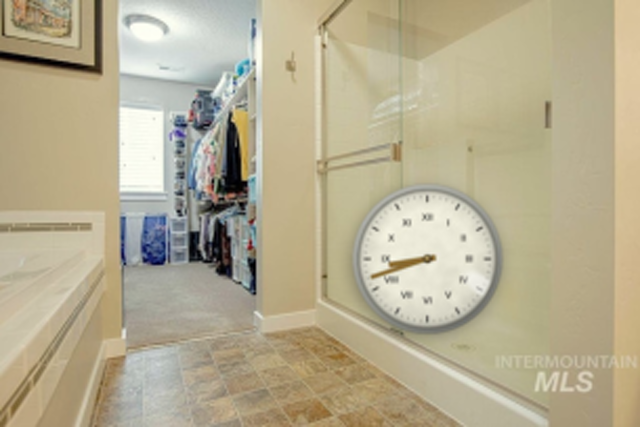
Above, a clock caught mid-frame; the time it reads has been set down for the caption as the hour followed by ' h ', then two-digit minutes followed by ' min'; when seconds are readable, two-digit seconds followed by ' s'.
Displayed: 8 h 42 min
